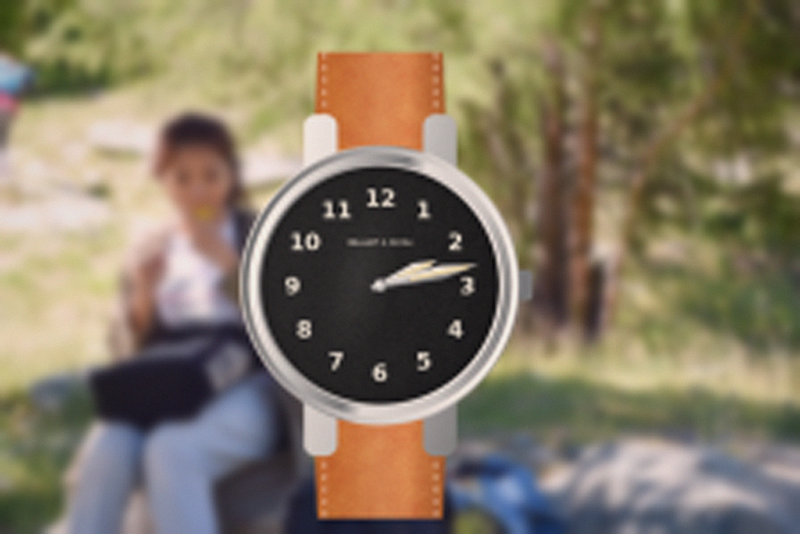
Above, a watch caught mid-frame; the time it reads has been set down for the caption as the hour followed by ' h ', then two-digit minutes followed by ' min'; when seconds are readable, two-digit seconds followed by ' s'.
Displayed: 2 h 13 min
